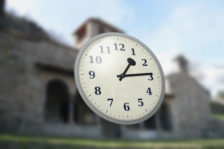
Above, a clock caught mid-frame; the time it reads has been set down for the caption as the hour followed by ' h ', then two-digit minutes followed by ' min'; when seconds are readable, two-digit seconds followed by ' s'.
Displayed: 1 h 14 min
